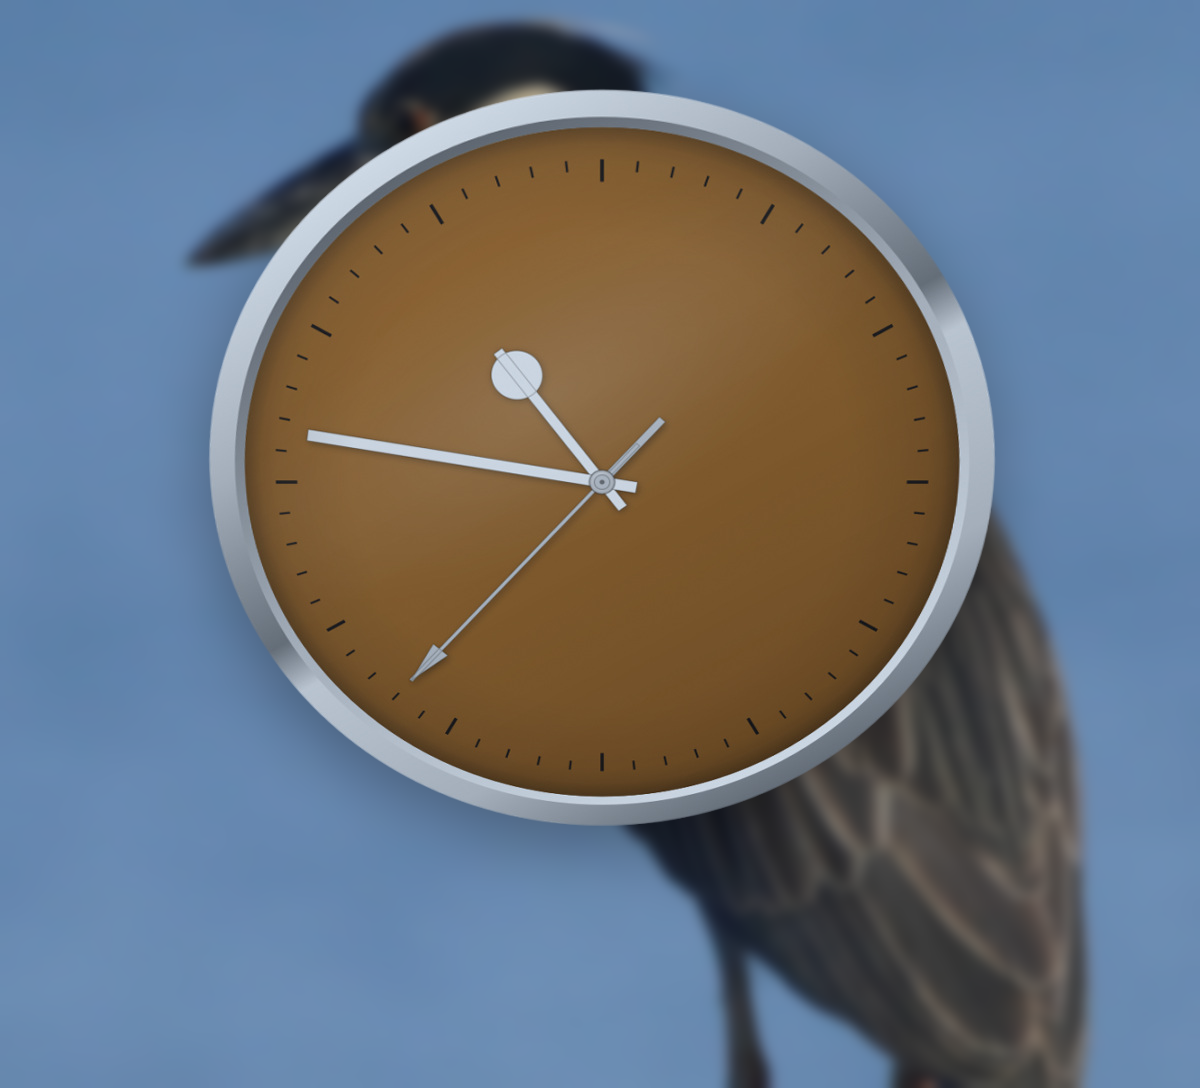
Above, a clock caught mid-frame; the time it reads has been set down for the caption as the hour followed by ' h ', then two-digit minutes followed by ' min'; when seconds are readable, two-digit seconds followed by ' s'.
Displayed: 10 h 46 min 37 s
